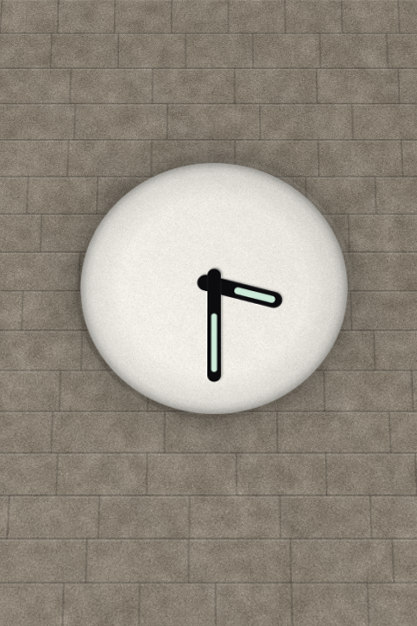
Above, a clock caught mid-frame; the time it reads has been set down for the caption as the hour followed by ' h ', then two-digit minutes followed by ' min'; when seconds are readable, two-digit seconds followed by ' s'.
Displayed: 3 h 30 min
